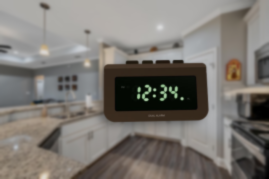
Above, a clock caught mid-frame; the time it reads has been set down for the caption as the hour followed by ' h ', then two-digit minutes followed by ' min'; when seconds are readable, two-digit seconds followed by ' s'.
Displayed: 12 h 34 min
